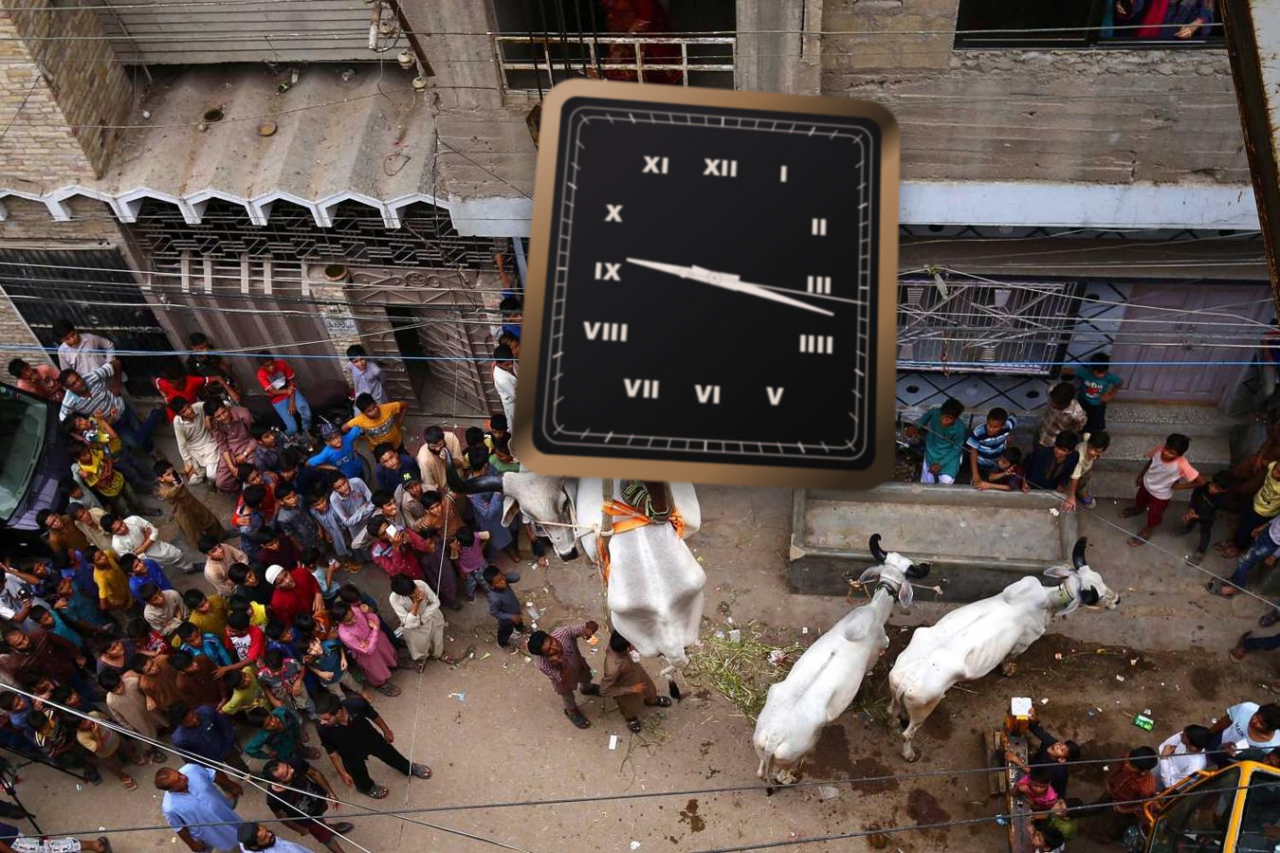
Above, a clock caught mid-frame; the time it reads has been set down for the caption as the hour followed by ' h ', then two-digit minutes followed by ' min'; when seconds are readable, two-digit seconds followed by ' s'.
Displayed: 9 h 17 min 16 s
